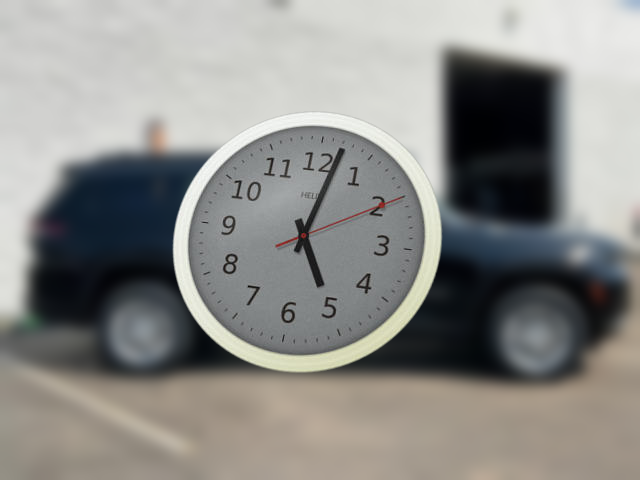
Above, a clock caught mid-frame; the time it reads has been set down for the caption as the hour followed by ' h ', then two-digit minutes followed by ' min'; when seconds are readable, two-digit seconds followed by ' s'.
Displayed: 5 h 02 min 10 s
